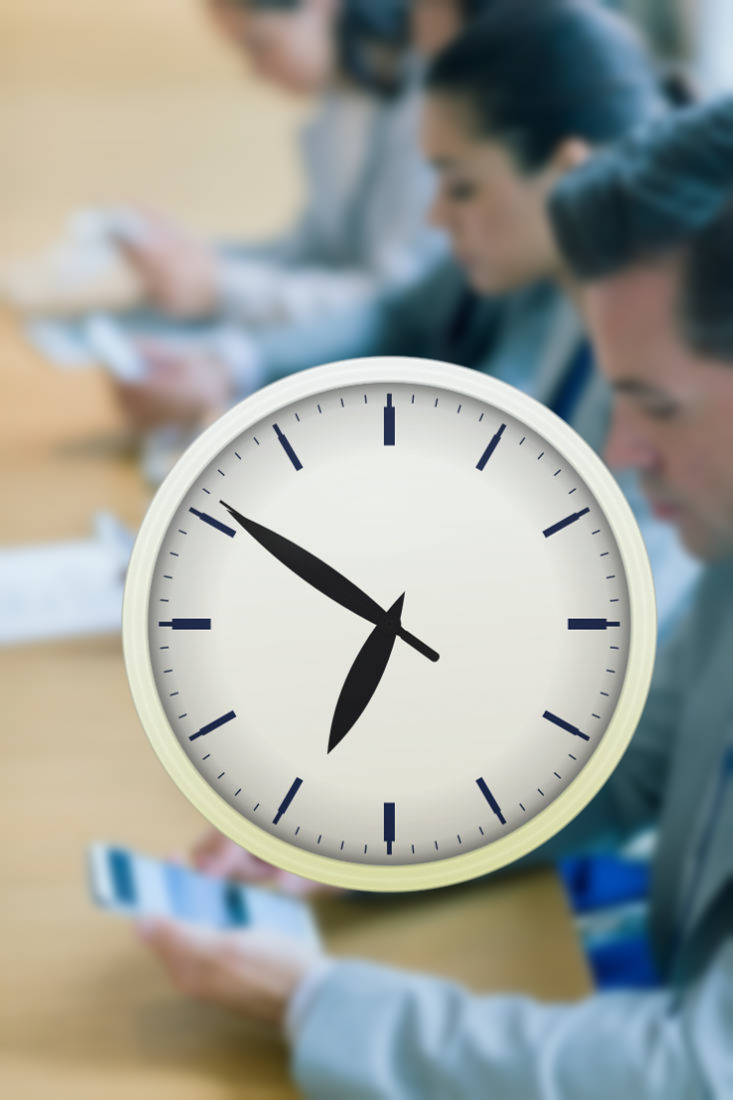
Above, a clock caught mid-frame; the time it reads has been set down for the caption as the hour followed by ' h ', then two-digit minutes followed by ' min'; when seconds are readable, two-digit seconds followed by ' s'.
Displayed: 6 h 50 min 51 s
